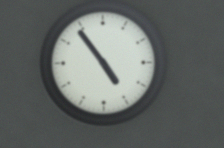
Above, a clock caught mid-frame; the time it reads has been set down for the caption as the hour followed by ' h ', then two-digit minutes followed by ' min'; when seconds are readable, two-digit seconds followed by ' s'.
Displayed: 4 h 54 min
